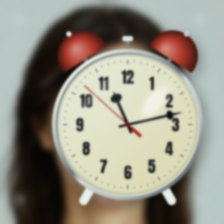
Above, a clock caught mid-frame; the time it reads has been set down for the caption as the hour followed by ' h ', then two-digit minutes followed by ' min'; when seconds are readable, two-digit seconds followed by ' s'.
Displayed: 11 h 12 min 52 s
